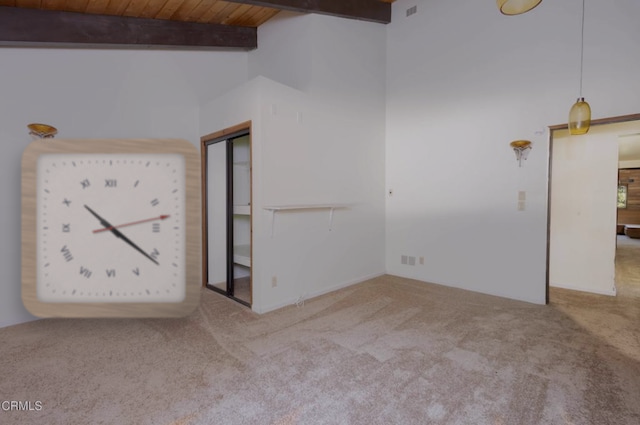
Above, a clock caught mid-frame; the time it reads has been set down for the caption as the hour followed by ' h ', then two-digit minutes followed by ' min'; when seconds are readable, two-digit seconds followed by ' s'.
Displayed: 10 h 21 min 13 s
